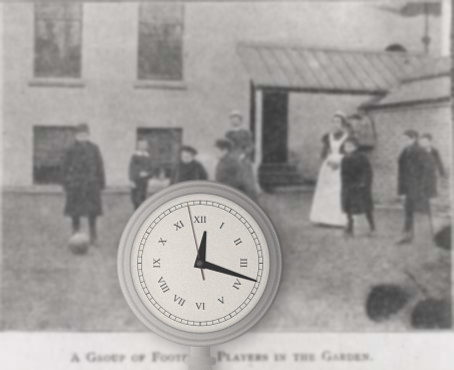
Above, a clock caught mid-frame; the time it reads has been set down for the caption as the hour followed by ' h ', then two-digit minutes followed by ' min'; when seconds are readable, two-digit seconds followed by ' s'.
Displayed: 12 h 17 min 58 s
